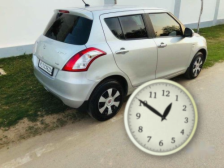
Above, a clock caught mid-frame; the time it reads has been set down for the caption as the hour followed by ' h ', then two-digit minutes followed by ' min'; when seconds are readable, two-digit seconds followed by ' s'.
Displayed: 12 h 50 min
